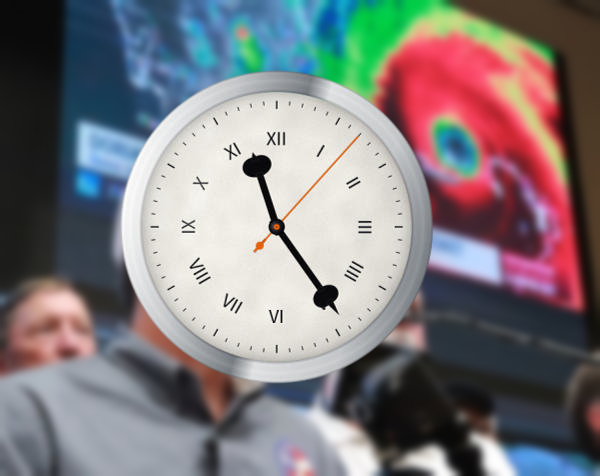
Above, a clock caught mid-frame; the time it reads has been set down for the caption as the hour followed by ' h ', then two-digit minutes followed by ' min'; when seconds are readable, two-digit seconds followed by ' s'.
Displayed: 11 h 24 min 07 s
